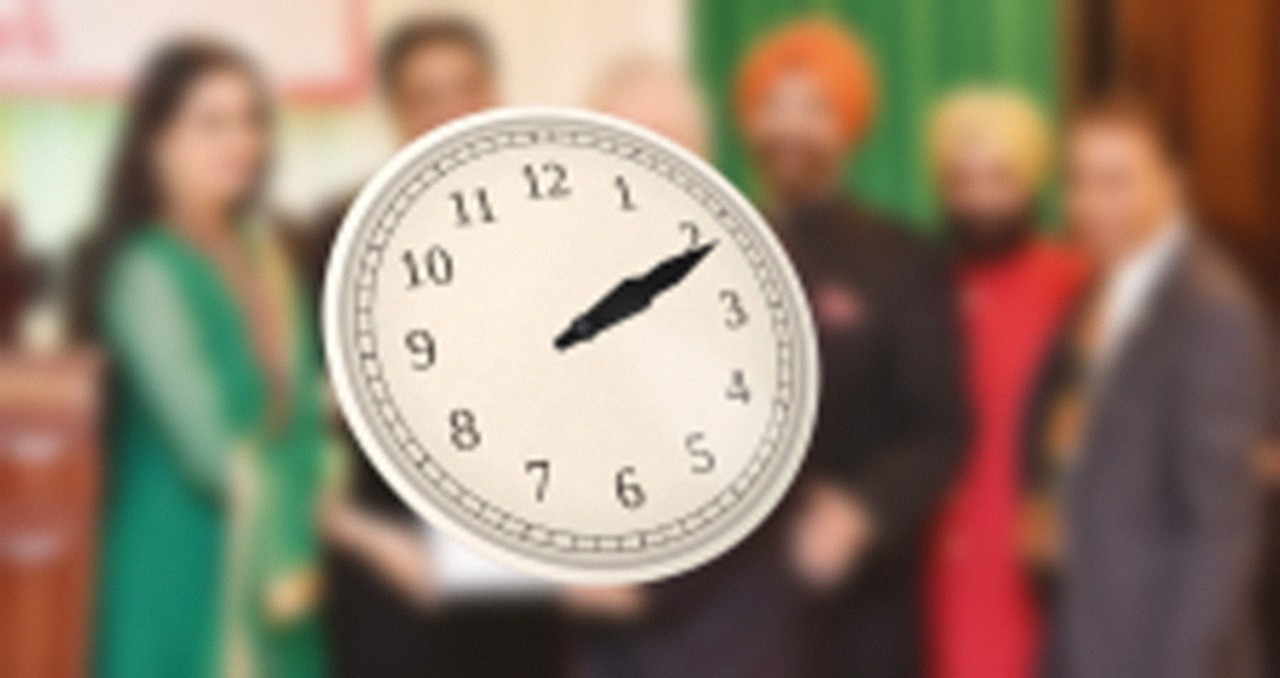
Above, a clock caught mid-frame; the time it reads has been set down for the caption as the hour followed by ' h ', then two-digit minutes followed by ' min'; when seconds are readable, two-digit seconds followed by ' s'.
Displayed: 2 h 11 min
